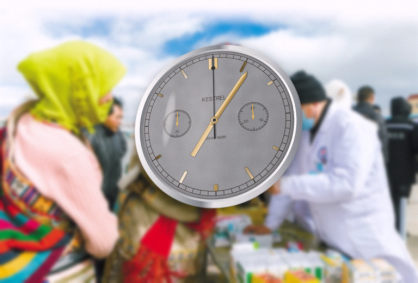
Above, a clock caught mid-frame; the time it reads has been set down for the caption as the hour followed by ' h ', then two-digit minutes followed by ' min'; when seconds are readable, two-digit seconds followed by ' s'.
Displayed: 7 h 06 min
